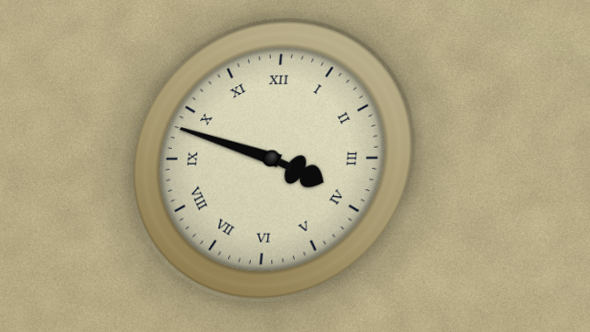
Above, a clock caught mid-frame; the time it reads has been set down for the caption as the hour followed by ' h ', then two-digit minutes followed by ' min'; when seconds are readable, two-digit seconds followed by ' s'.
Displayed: 3 h 48 min
